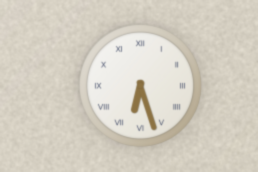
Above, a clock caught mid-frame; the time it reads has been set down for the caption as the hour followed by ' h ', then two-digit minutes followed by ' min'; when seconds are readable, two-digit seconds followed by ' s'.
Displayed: 6 h 27 min
